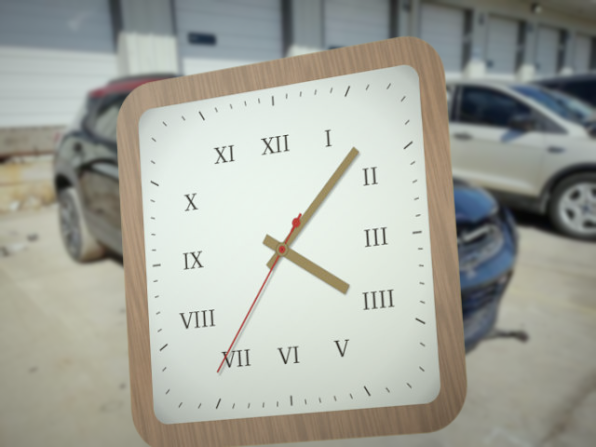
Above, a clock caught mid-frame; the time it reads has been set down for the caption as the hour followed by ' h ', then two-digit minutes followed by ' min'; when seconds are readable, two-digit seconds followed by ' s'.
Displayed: 4 h 07 min 36 s
